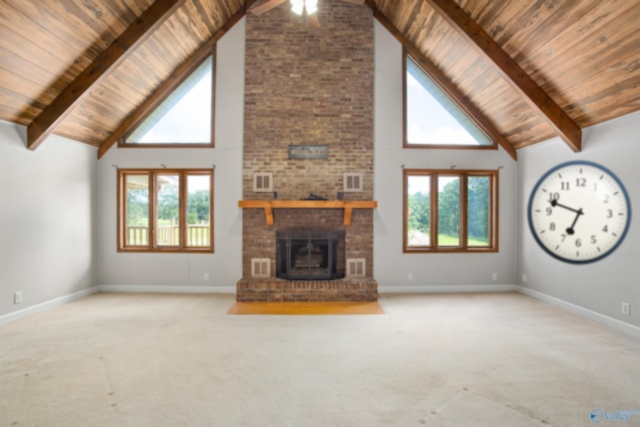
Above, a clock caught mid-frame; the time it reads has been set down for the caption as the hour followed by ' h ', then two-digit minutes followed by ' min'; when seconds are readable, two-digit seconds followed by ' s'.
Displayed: 6 h 48 min
